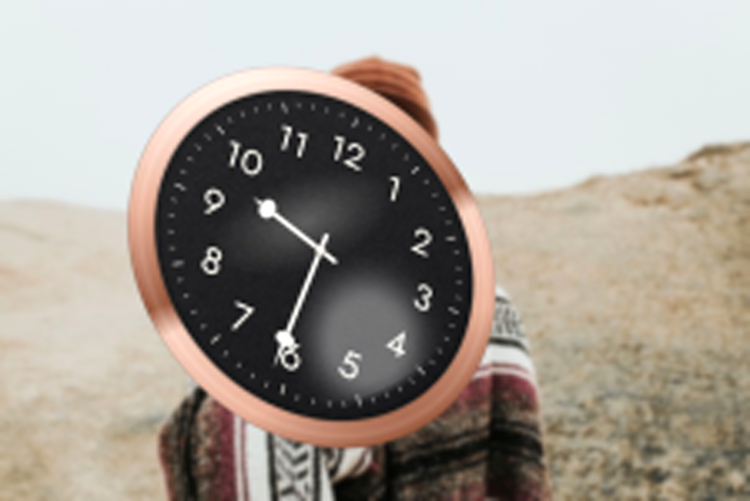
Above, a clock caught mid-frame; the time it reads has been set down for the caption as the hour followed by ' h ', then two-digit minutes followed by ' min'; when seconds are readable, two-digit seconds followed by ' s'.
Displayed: 9 h 31 min
